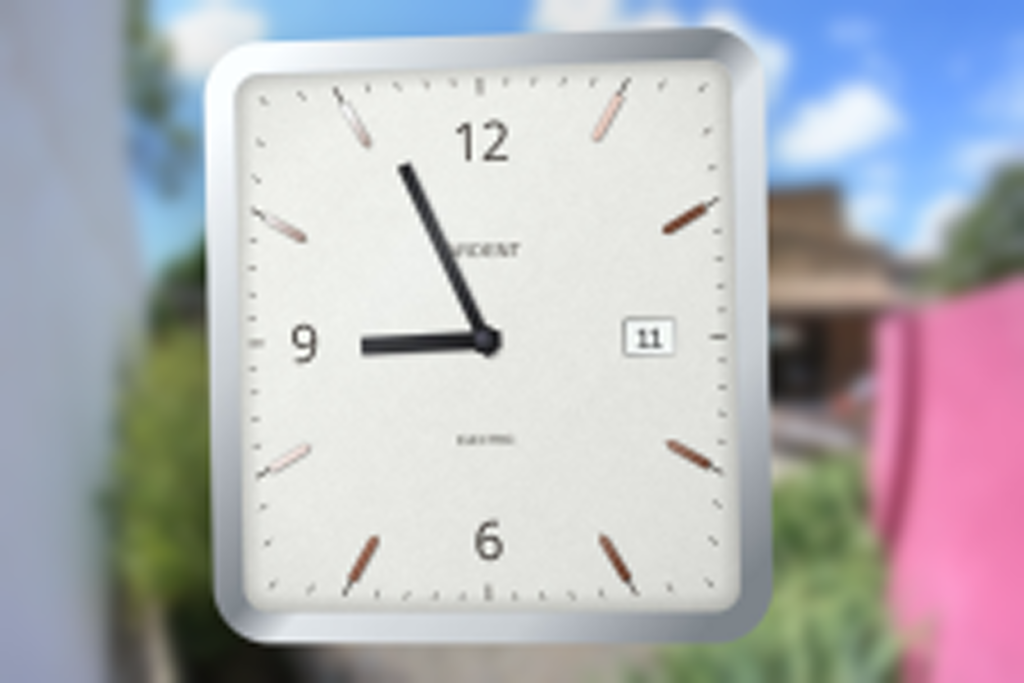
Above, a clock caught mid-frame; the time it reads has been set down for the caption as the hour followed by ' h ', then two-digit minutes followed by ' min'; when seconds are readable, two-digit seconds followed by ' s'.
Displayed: 8 h 56 min
